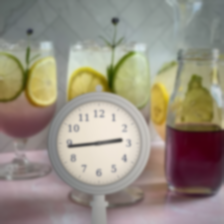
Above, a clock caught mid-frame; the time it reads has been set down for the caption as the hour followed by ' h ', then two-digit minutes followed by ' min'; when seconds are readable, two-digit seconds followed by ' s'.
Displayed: 2 h 44 min
